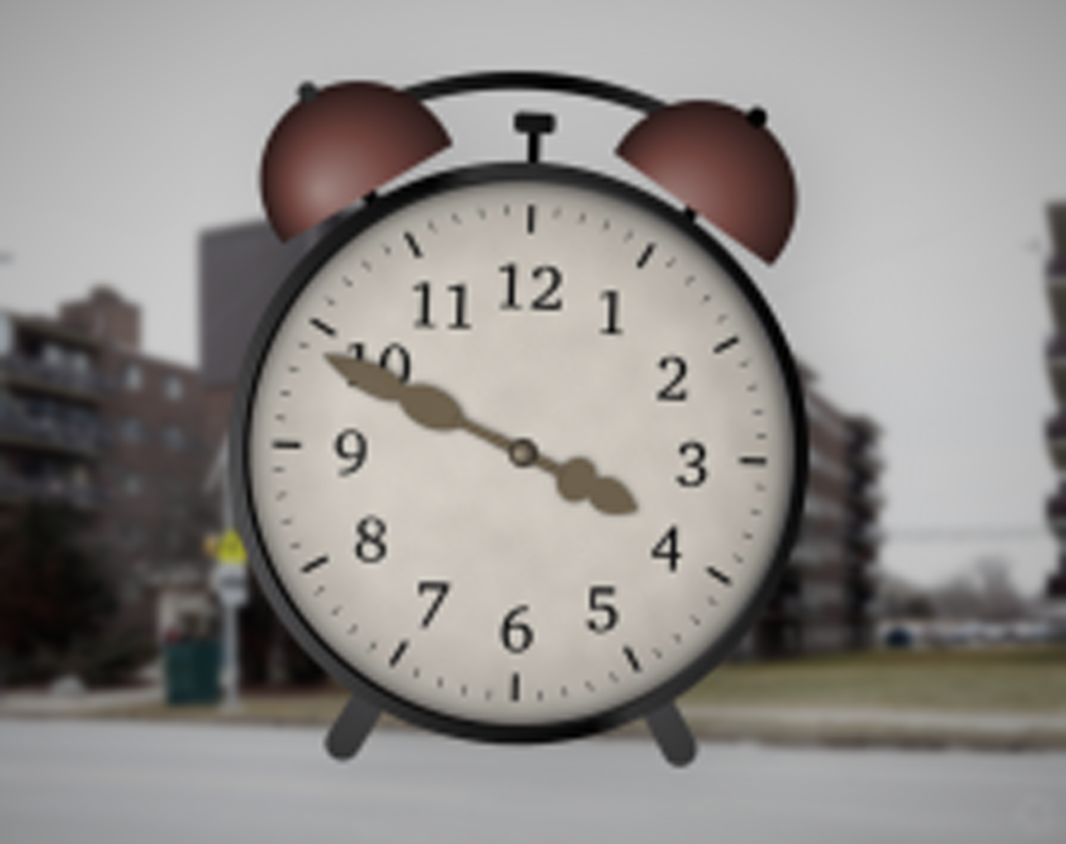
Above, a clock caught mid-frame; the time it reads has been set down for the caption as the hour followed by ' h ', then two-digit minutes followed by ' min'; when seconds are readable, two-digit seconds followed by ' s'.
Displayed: 3 h 49 min
